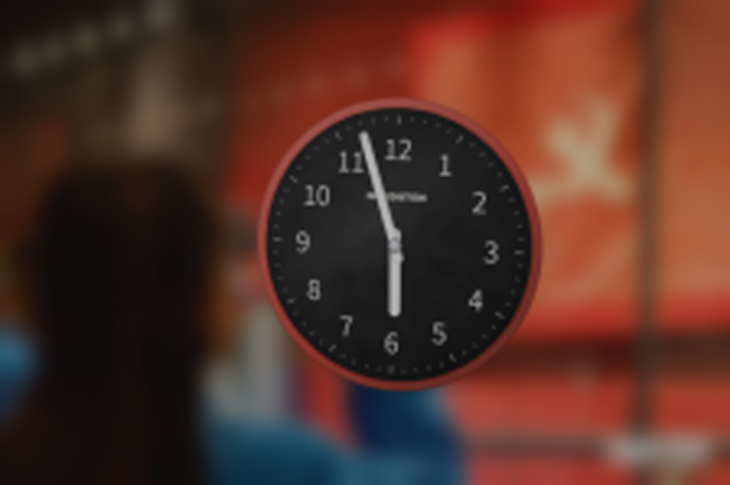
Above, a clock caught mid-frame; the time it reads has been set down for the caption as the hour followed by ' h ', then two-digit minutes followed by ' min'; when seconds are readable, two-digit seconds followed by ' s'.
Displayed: 5 h 57 min
